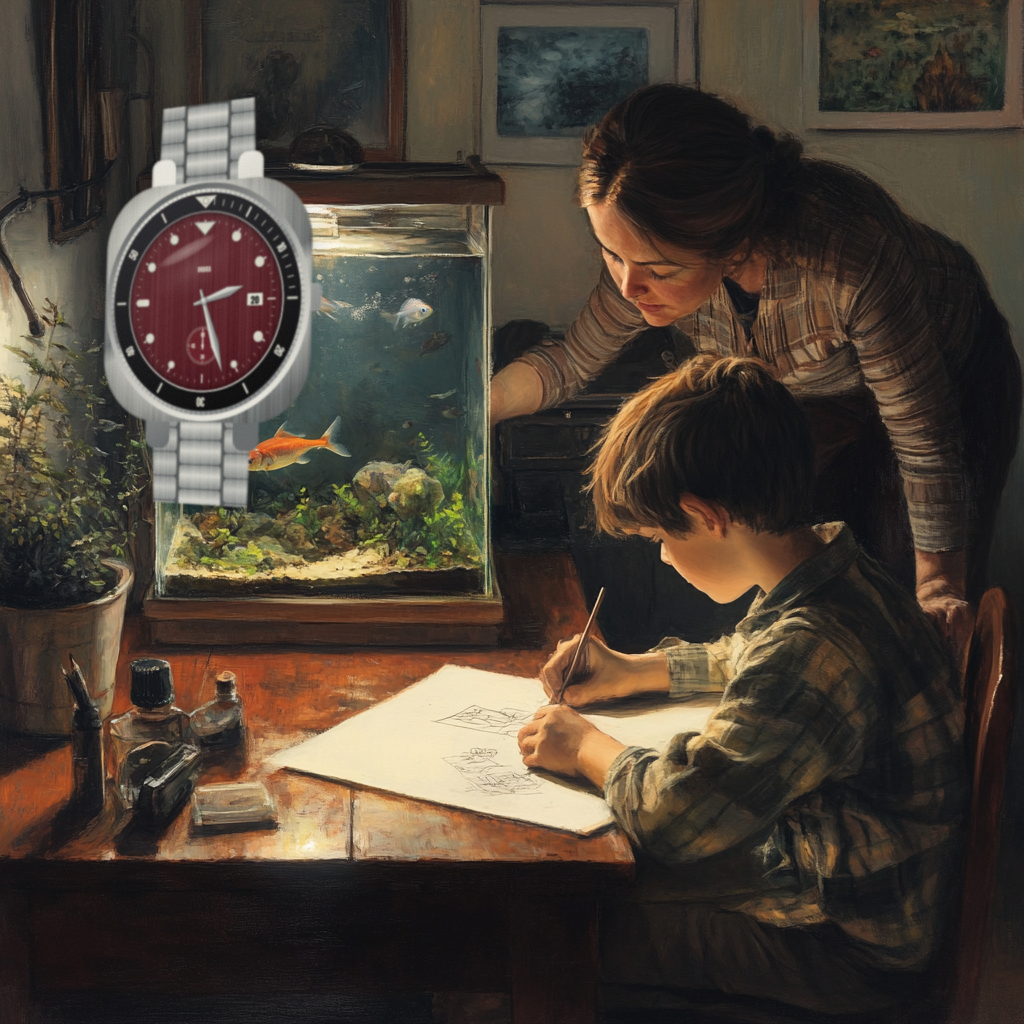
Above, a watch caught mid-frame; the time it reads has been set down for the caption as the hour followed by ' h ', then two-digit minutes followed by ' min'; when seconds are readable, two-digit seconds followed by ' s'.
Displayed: 2 h 27 min
